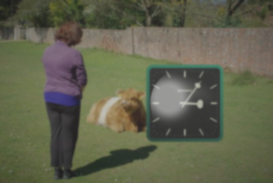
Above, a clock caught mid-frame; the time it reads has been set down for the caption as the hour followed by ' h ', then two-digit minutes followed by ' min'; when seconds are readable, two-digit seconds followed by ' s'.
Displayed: 3 h 06 min
